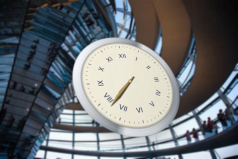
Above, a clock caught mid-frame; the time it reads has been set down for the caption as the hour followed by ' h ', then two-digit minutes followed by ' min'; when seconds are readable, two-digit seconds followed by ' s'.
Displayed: 7 h 38 min
